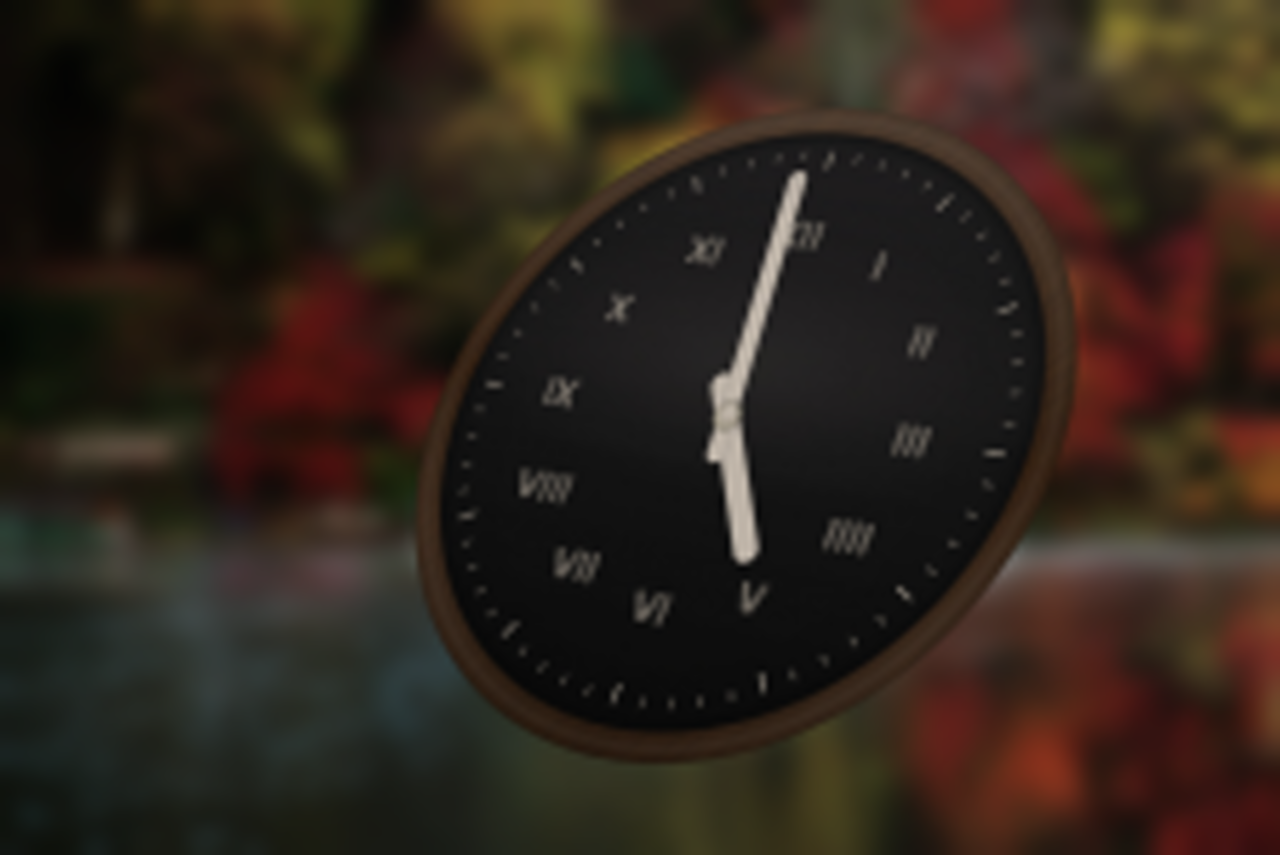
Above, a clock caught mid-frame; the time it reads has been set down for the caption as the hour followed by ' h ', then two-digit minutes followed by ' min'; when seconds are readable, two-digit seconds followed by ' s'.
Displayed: 4 h 59 min
